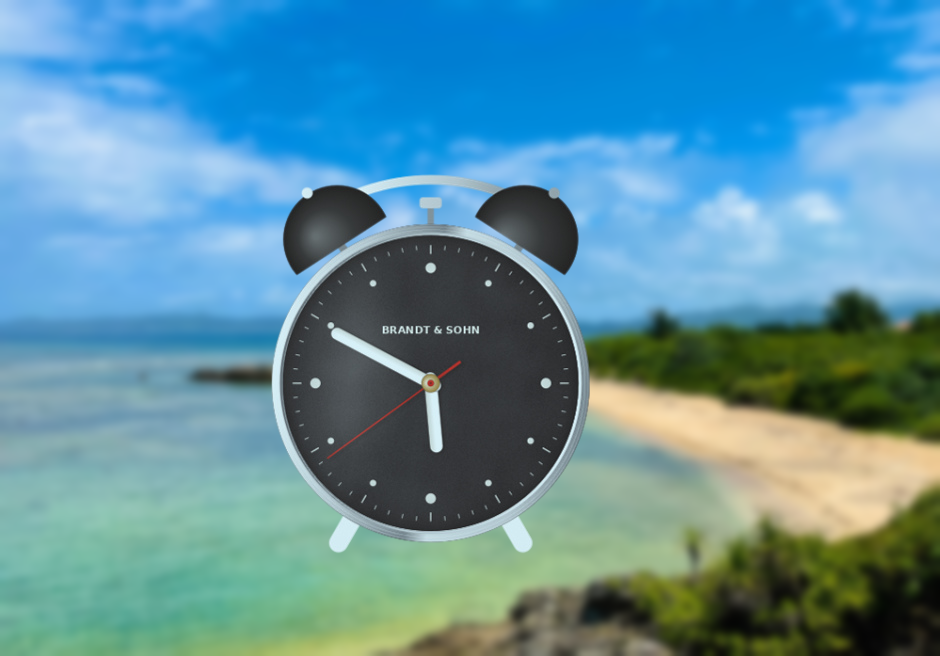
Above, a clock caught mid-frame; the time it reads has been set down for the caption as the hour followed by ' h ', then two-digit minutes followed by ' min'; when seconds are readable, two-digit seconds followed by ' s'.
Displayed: 5 h 49 min 39 s
